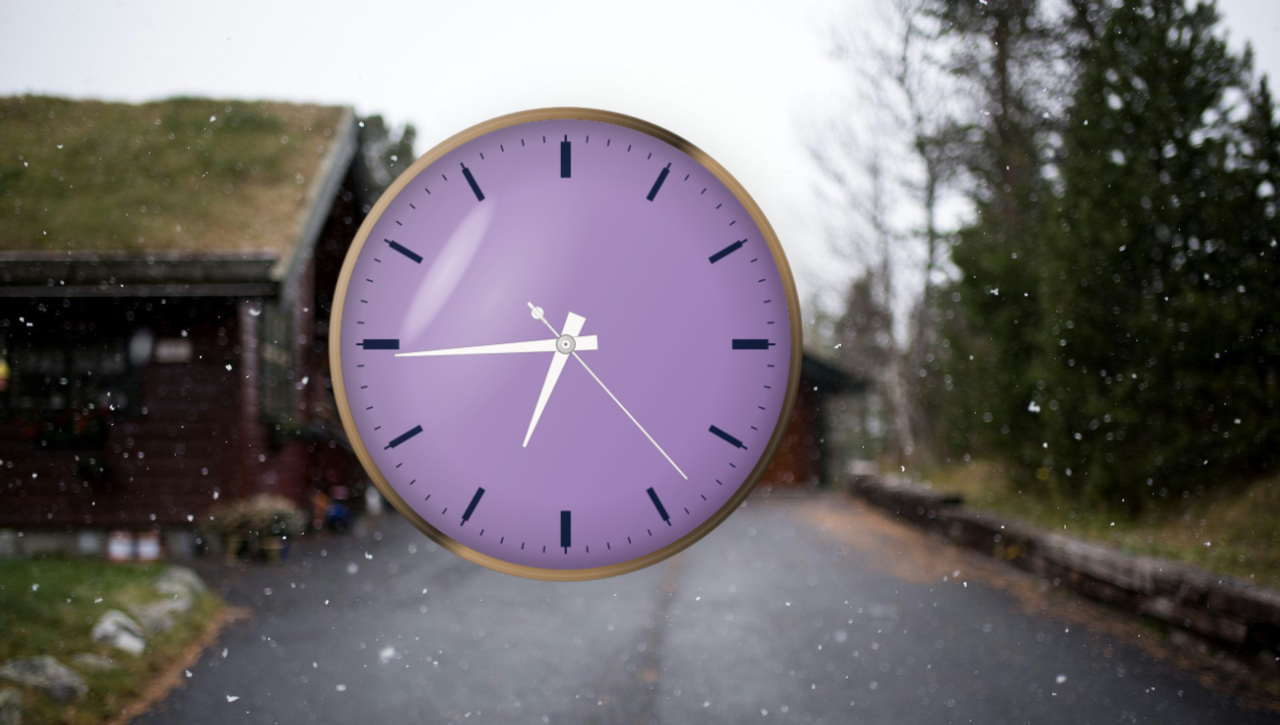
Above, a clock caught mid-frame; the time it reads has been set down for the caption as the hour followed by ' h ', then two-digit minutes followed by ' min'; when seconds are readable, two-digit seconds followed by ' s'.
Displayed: 6 h 44 min 23 s
